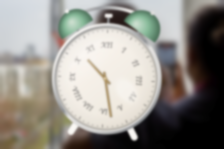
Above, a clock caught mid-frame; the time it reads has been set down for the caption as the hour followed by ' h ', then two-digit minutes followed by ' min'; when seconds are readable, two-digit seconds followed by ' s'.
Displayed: 10 h 28 min
